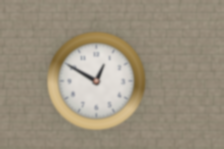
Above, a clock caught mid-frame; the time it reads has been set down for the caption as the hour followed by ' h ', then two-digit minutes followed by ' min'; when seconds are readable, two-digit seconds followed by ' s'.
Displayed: 12 h 50 min
